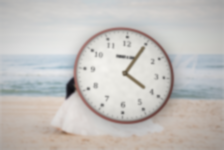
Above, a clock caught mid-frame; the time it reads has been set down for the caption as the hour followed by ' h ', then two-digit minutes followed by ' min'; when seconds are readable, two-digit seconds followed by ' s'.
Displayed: 4 h 05 min
